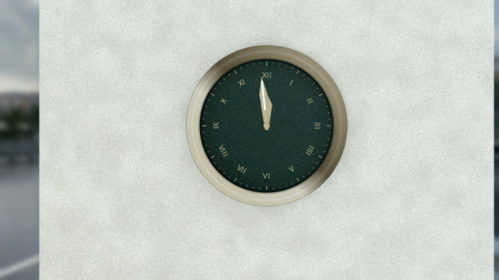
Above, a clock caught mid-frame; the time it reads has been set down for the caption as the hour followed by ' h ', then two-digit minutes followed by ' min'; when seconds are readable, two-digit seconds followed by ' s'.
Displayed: 11 h 59 min
